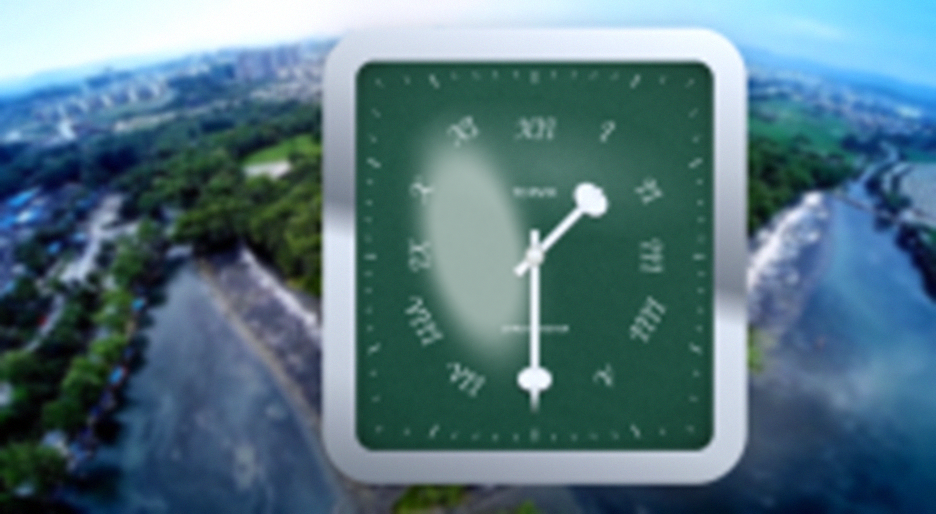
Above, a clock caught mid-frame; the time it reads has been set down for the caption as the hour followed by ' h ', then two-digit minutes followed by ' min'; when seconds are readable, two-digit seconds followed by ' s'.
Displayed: 1 h 30 min
